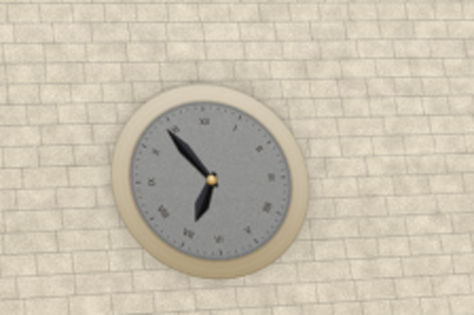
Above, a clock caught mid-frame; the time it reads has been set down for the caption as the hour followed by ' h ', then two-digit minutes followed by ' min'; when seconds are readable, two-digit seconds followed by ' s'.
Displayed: 6 h 54 min
